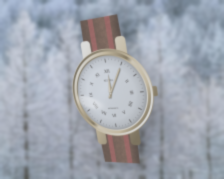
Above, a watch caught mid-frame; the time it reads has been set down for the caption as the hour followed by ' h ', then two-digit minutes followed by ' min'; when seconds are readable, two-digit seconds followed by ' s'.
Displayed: 12 h 05 min
